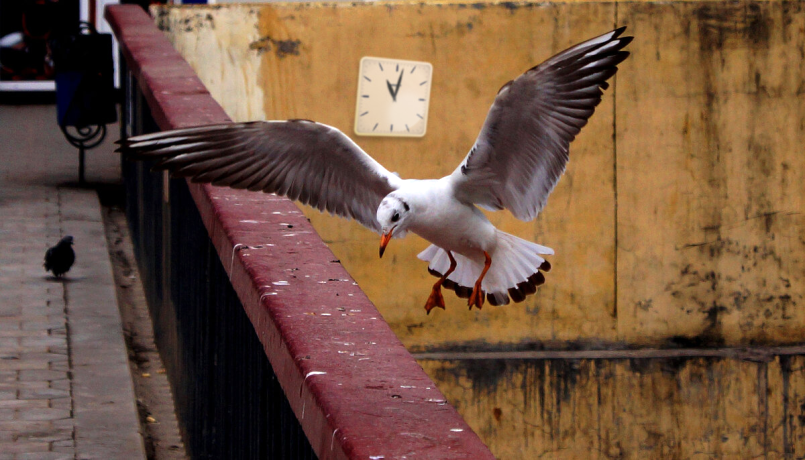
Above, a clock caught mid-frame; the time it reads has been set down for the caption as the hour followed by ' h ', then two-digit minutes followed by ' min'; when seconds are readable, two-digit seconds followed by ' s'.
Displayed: 11 h 02 min
